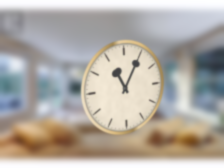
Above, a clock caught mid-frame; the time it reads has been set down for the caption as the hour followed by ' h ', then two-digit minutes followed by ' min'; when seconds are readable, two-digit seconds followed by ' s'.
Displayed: 11 h 05 min
